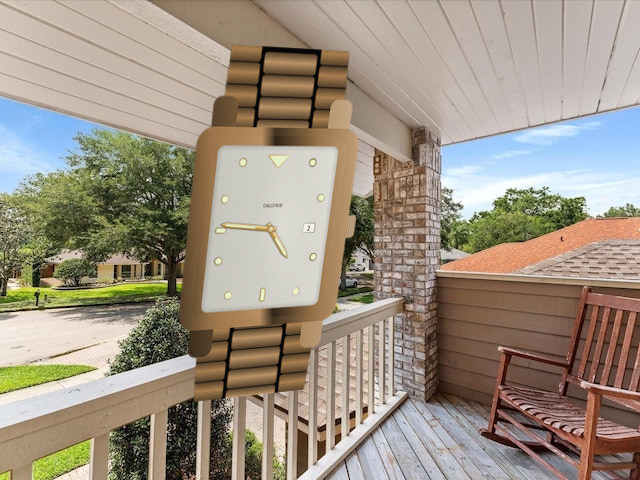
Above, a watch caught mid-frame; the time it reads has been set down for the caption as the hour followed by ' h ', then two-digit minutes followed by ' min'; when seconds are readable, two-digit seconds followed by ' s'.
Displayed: 4 h 46 min
